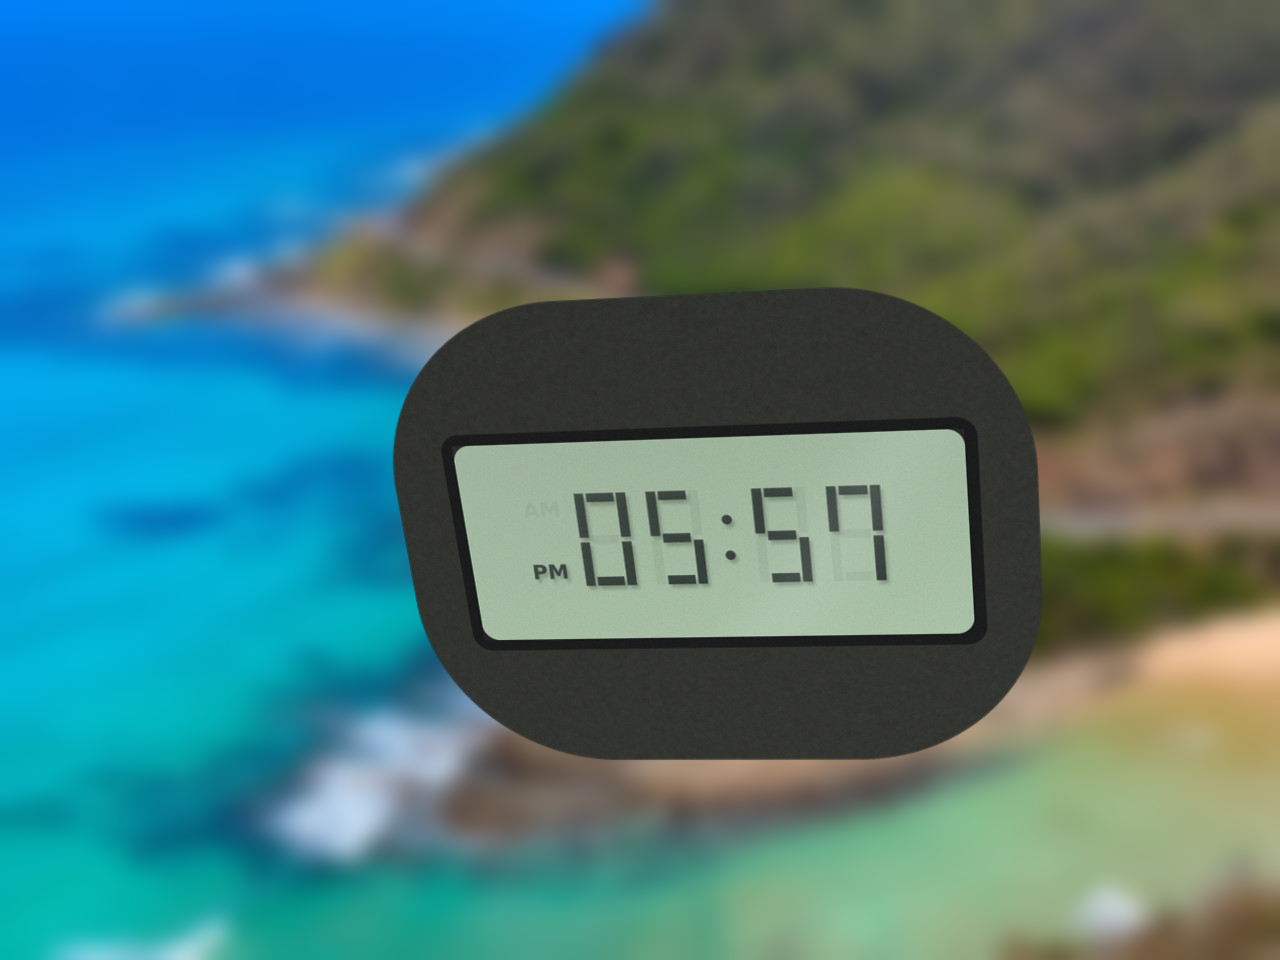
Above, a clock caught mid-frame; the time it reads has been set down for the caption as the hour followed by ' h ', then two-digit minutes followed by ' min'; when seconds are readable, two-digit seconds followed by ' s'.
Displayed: 5 h 57 min
